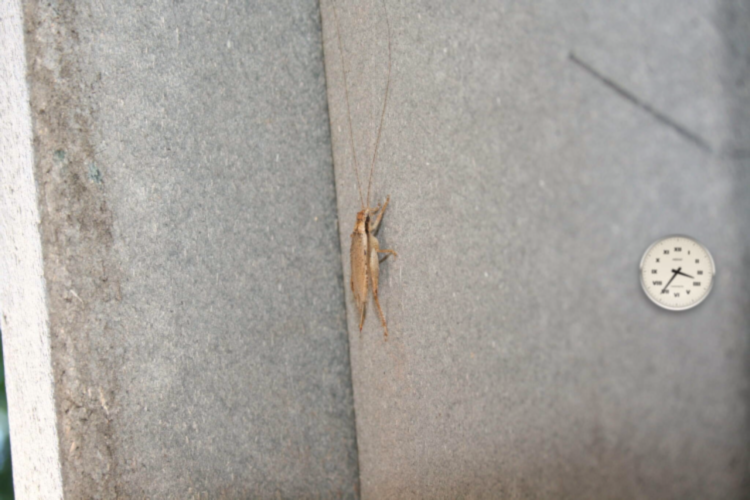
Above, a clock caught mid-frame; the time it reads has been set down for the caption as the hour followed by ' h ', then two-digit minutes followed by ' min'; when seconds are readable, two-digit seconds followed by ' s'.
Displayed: 3 h 36 min
